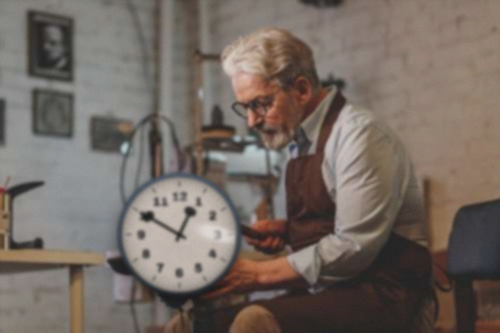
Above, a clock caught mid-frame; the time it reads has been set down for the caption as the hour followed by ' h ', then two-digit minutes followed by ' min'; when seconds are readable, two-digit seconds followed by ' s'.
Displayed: 12 h 50 min
